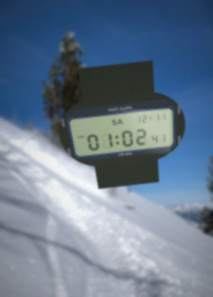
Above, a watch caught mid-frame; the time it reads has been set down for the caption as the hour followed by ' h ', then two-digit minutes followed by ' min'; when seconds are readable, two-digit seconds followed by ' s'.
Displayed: 1 h 02 min 41 s
